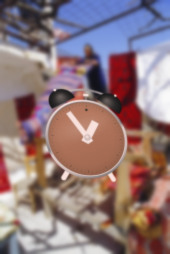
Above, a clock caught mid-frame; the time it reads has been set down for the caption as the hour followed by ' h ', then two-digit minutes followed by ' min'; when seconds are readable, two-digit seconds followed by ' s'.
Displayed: 12 h 54 min
